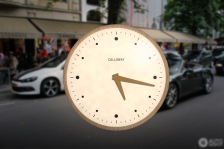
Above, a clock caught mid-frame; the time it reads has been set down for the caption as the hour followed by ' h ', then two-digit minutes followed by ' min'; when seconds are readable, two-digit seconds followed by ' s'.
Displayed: 5 h 17 min
